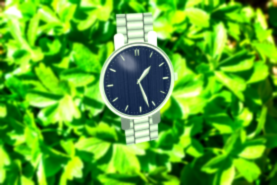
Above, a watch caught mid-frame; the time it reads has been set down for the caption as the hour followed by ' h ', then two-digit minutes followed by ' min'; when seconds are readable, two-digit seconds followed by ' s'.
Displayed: 1 h 27 min
